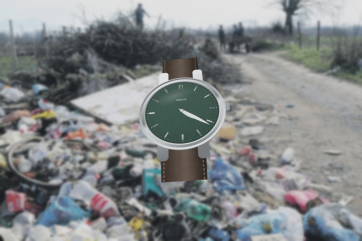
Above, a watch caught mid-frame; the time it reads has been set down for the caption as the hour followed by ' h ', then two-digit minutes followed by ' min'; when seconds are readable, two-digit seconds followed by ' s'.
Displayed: 4 h 21 min
